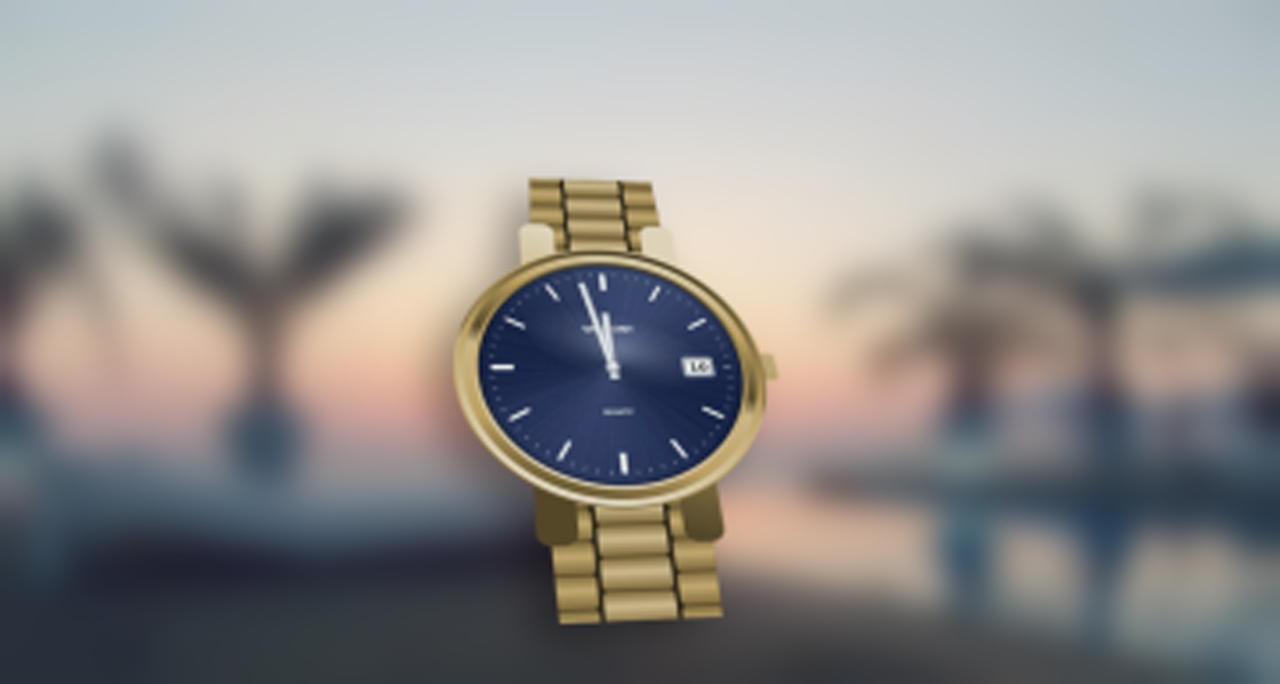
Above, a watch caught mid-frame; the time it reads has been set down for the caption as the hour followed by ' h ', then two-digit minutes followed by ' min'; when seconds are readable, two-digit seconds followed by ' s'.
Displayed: 11 h 58 min
